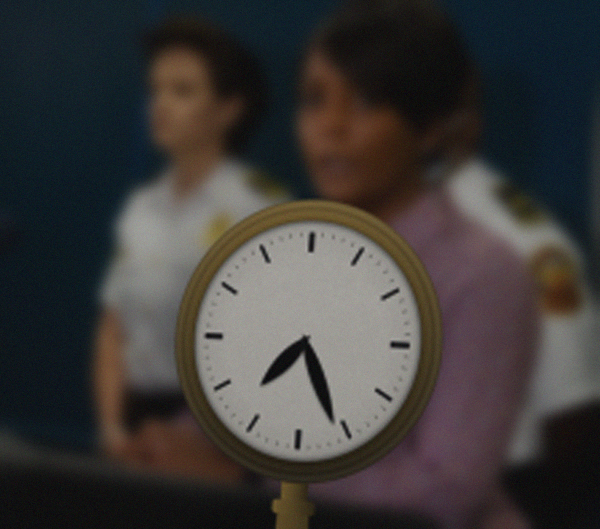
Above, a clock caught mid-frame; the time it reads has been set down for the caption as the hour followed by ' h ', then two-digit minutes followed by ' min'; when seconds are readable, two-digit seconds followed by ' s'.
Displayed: 7 h 26 min
